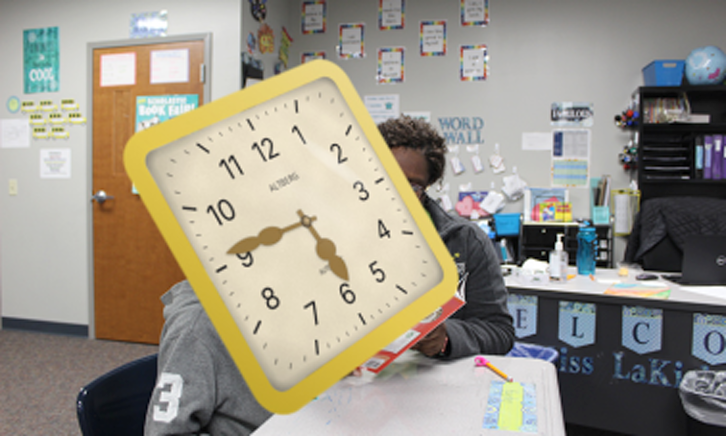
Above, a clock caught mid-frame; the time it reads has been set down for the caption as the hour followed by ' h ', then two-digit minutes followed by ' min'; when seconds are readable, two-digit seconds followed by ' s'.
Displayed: 5 h 46 min
